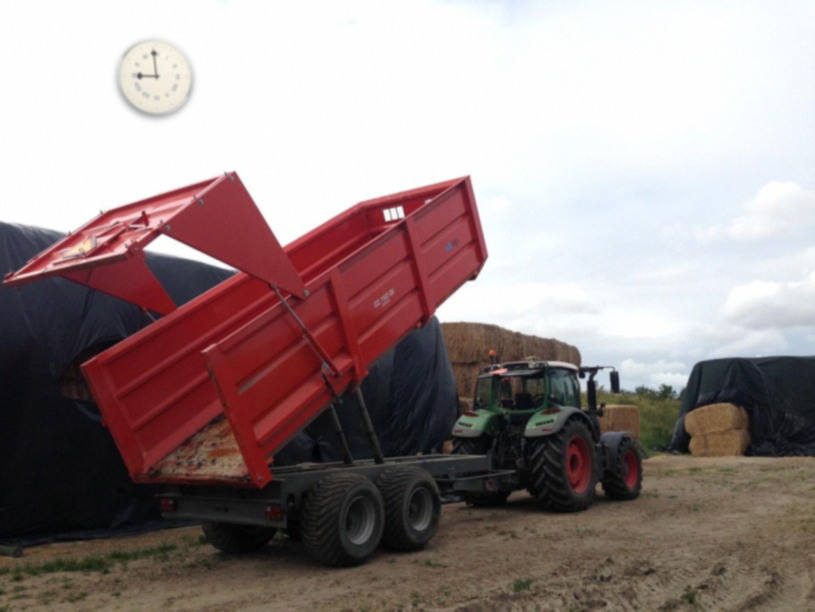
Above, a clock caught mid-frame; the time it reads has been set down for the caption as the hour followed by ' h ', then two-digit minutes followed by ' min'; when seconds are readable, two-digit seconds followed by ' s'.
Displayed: 8 h 59 min
